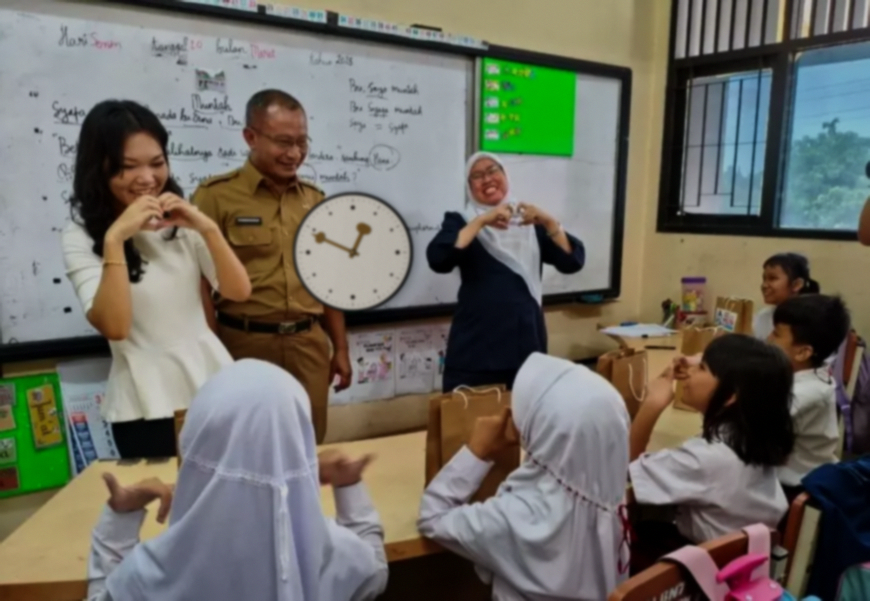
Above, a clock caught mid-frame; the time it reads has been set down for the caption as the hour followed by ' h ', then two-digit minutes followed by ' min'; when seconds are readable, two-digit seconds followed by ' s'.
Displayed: 12 h 49 min
